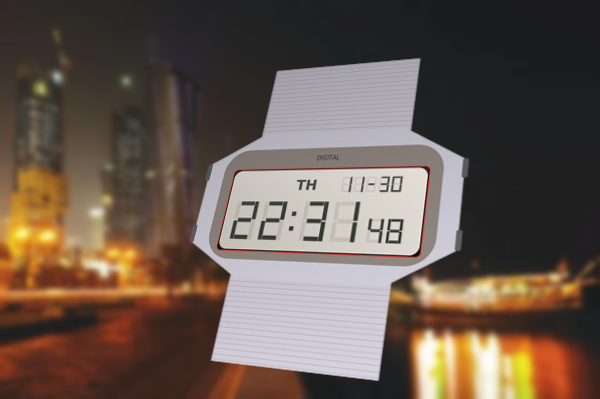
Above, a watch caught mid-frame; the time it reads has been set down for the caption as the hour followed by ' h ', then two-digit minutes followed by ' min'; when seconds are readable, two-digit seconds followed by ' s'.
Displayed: 22 h 31 min 48 s
